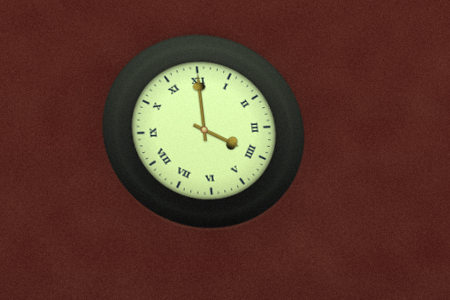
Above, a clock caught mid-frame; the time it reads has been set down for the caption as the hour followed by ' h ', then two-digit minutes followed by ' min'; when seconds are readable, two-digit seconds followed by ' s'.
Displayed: 4 h 00 min
